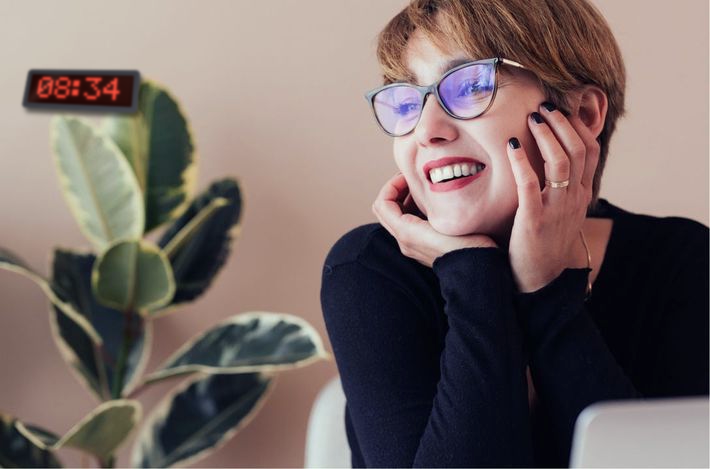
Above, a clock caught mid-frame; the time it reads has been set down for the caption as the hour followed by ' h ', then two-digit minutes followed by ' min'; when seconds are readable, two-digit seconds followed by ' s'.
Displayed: 8 h 34 min
